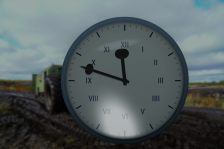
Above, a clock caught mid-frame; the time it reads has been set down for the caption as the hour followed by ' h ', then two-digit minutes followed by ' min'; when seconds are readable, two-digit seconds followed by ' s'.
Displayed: 11 h 48 min
